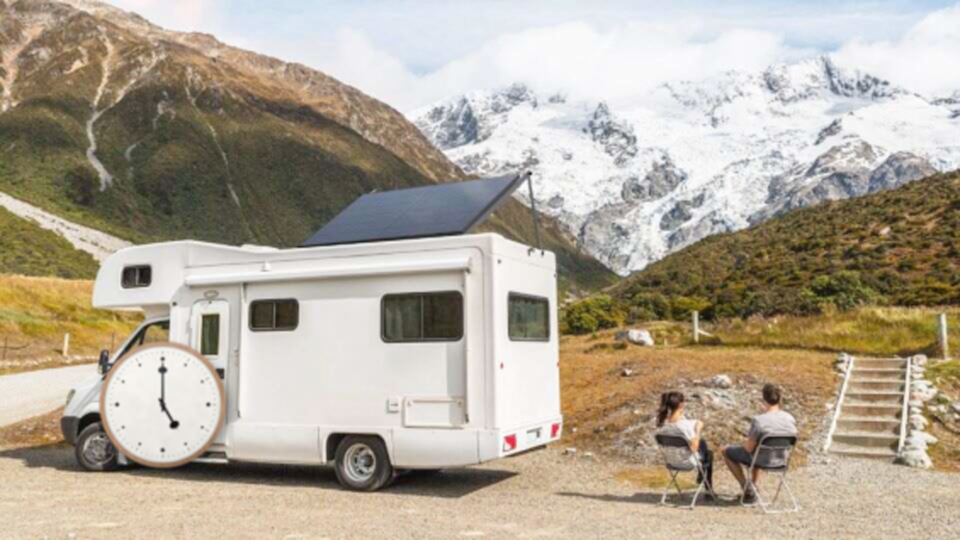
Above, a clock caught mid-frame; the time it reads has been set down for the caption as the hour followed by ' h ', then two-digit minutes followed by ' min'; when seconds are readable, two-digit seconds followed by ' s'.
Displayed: 5 h 00 min
